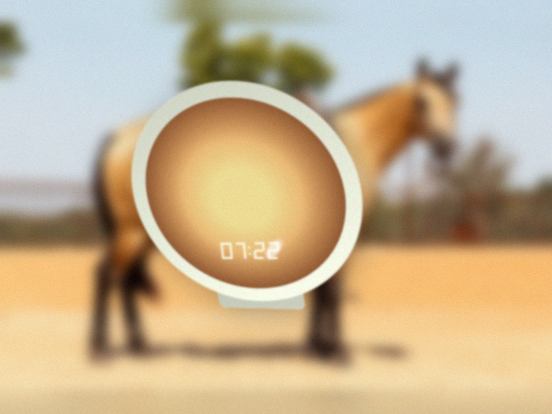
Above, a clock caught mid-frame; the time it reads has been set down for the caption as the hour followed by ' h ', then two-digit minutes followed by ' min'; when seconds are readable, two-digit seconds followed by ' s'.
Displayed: 7 h 22 min
